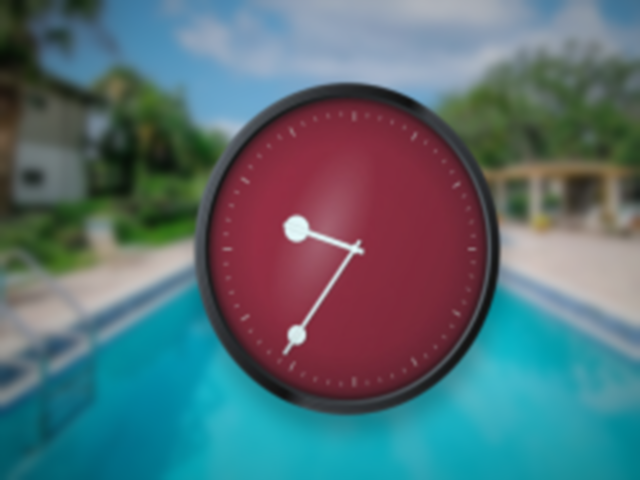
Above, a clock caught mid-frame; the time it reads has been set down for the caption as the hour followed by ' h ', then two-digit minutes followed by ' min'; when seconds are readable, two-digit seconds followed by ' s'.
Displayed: 9 h 36 min
